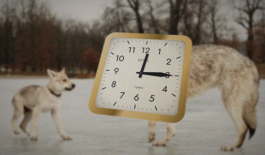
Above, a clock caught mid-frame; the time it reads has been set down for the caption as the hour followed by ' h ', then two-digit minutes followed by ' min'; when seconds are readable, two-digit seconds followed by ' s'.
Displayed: 12 h 15 min
